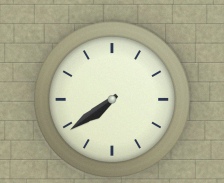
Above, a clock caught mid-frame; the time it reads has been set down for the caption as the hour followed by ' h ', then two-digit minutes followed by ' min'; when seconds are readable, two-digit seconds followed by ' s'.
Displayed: 7 h 39 min
